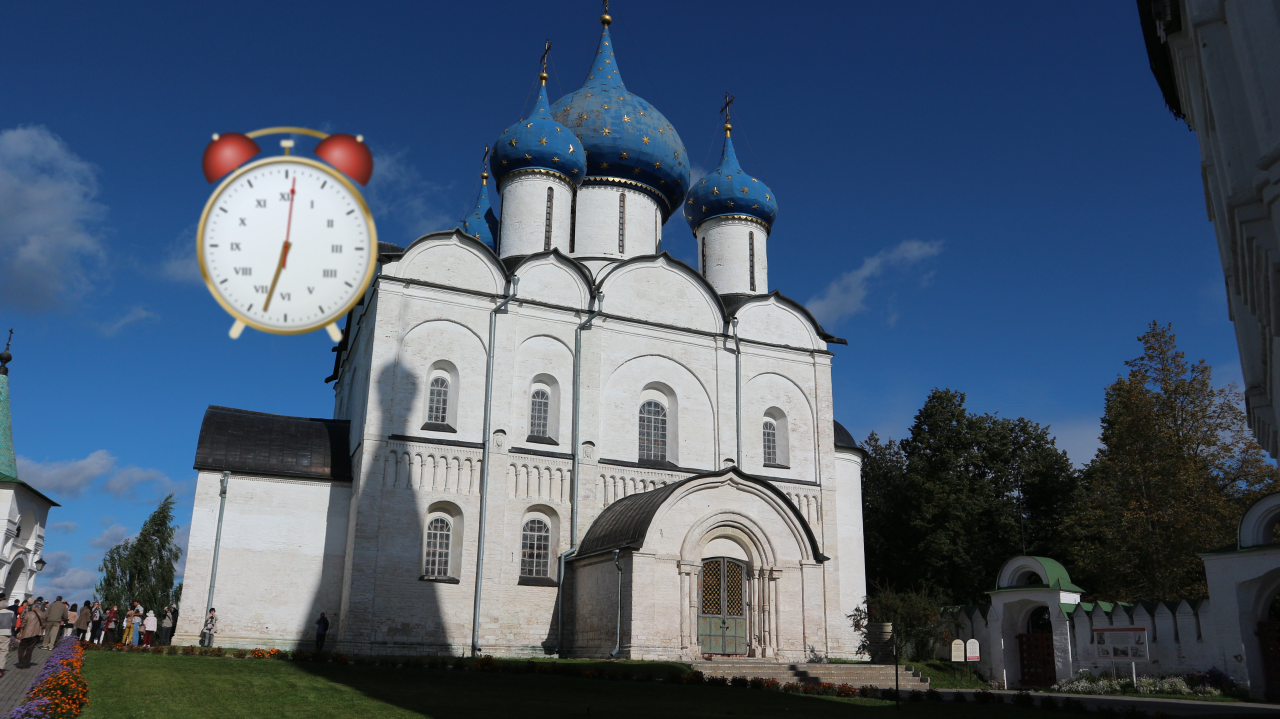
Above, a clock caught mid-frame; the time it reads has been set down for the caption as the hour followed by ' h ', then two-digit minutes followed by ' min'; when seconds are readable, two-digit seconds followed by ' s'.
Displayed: 6 h 33 min 01 s
